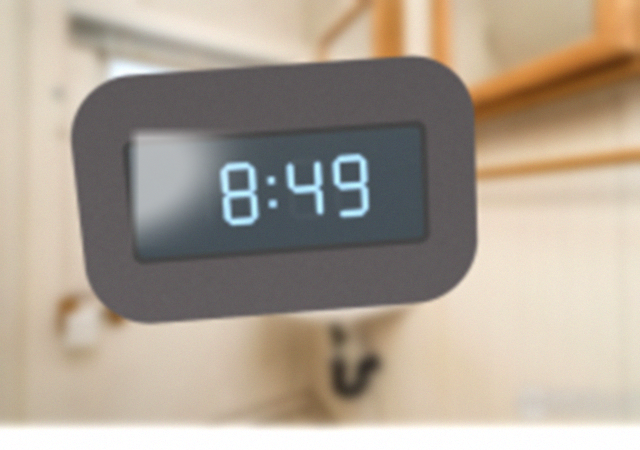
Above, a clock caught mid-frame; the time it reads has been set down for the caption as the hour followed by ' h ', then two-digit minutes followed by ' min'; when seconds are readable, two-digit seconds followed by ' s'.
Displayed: 8 h 49 min
